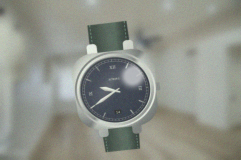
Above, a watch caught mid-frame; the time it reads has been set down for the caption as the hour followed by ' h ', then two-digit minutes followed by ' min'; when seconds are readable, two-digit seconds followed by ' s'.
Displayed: 9 h 40 min
